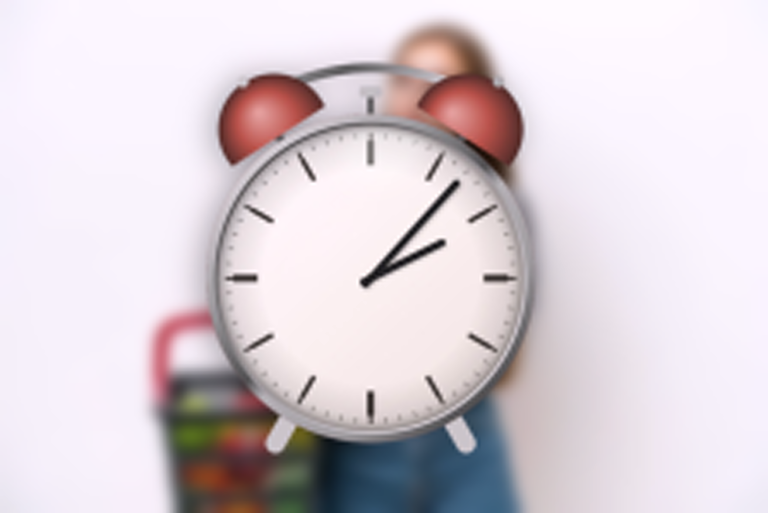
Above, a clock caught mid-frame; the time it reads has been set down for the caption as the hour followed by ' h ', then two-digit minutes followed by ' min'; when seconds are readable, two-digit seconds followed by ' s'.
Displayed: 2 h 07 min
